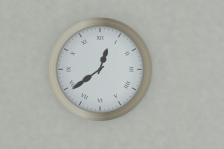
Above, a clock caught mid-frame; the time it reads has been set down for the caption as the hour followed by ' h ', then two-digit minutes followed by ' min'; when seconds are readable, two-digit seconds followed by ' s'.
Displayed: 12 h 39 min
